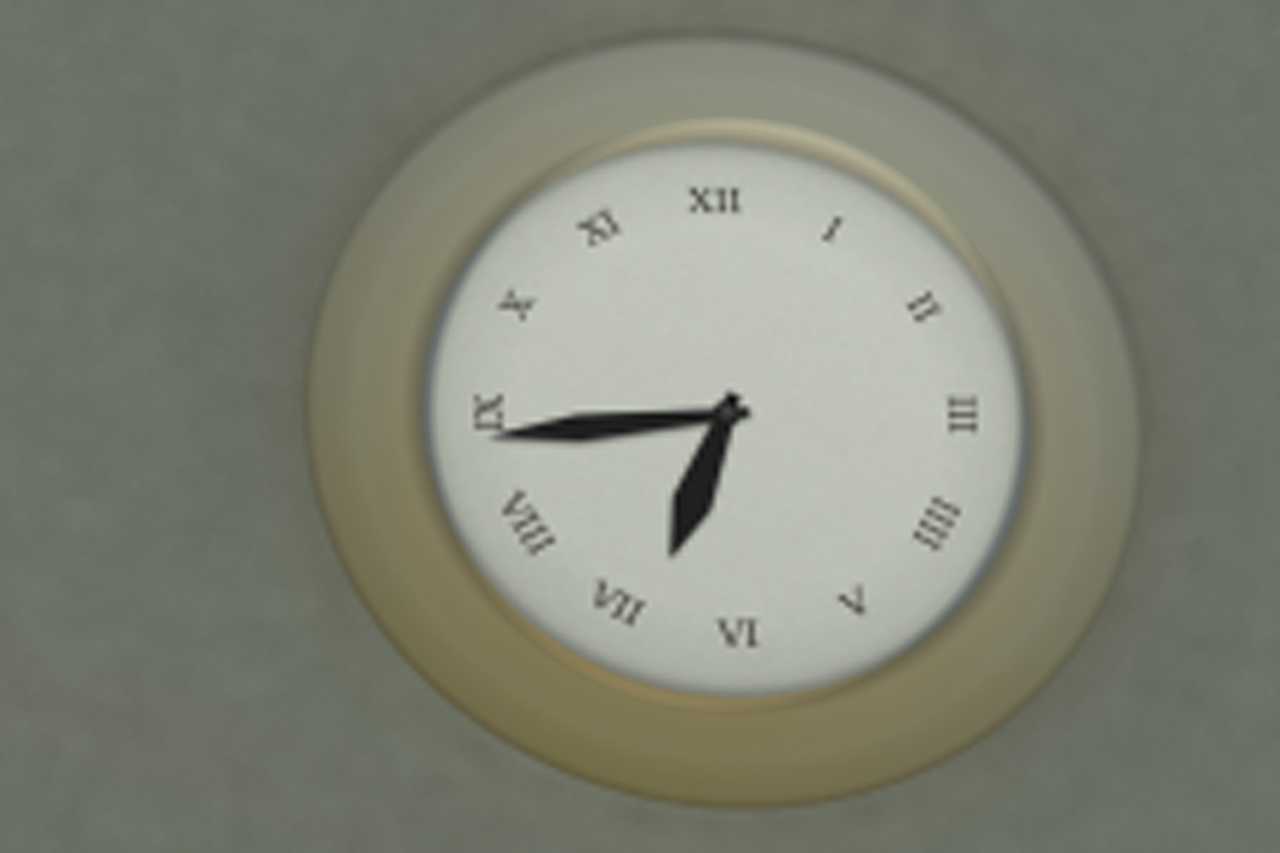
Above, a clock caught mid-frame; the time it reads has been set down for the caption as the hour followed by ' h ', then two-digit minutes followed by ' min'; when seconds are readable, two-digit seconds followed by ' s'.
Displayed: 6 h 44 min
